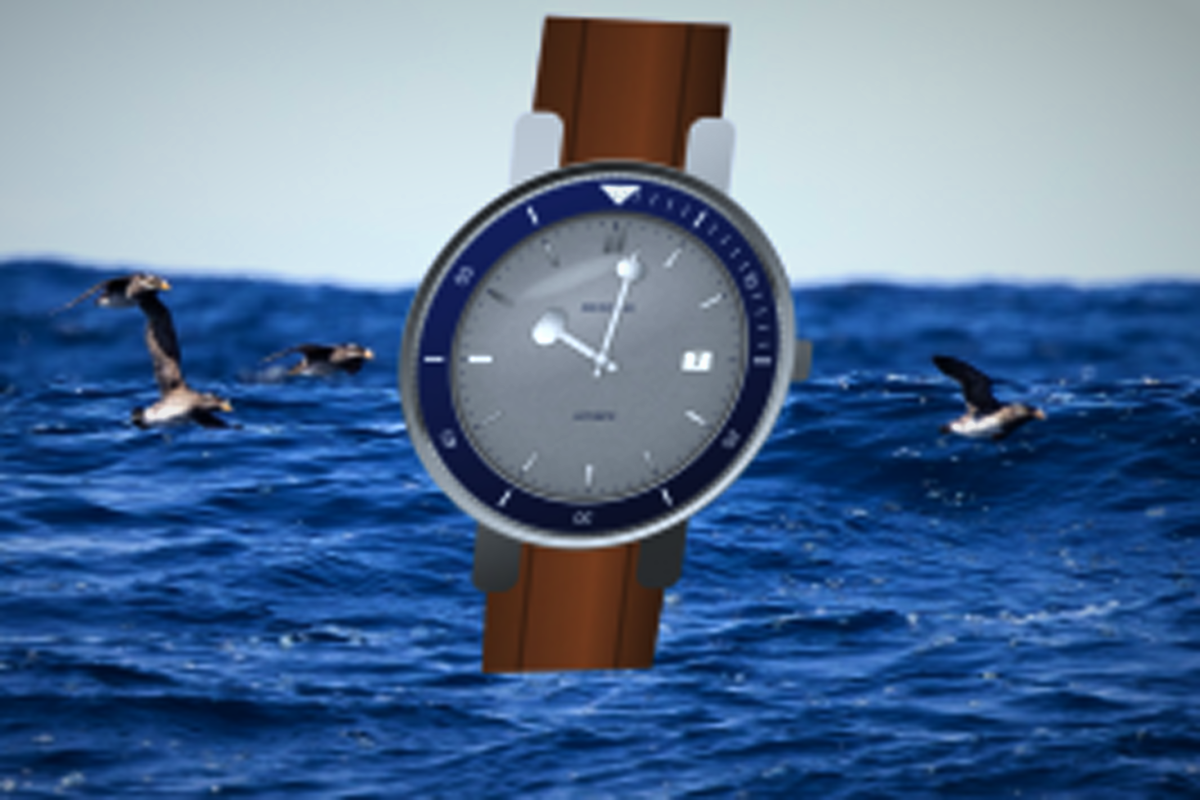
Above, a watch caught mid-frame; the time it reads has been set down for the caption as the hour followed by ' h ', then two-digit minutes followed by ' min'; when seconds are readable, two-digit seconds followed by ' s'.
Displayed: 10 h 02 min
